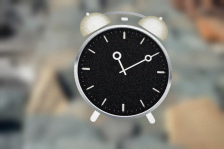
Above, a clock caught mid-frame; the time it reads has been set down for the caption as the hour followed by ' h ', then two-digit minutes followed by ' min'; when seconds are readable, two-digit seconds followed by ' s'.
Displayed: 11 h 10 min
